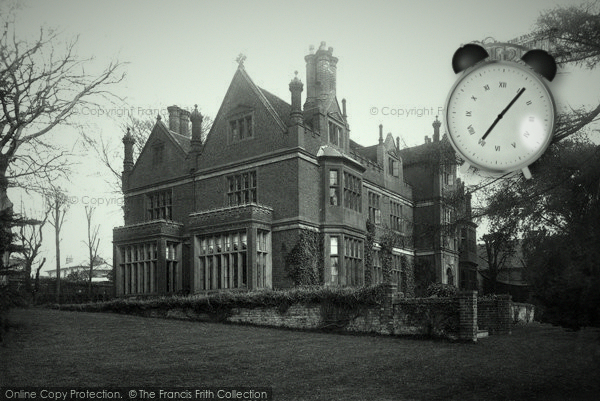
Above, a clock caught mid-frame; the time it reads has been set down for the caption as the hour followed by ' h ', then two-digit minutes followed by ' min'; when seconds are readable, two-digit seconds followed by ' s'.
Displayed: 7 h 06 min
